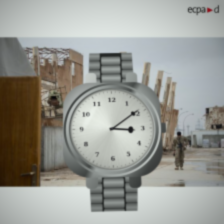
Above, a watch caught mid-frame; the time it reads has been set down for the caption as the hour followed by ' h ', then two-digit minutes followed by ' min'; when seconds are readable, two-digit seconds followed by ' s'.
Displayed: 3 h 09 min
